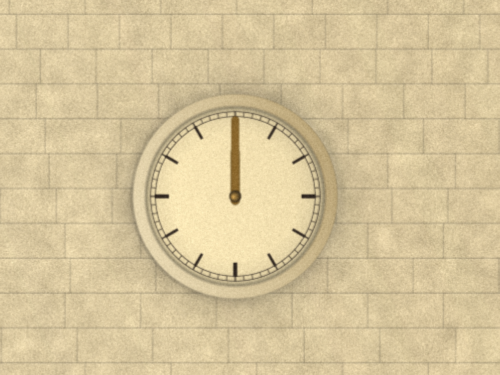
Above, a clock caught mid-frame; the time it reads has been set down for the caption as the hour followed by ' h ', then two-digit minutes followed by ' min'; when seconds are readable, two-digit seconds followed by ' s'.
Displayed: 12 h 00 min
